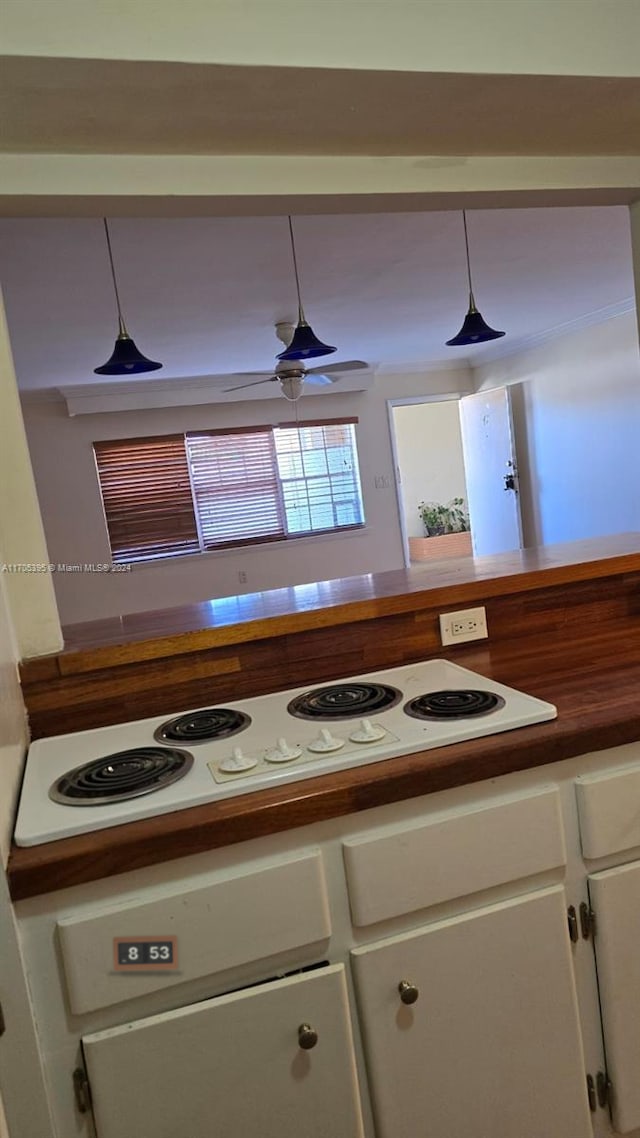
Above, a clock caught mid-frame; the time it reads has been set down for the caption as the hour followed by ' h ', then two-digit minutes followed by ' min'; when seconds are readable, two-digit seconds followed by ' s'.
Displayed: 8 h 53 min
